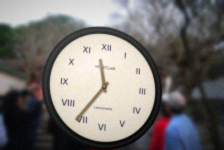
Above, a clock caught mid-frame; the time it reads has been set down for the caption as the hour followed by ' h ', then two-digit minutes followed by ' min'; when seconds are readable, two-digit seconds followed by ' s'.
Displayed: 11 h 36 min
